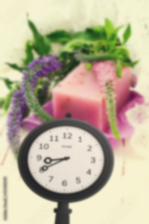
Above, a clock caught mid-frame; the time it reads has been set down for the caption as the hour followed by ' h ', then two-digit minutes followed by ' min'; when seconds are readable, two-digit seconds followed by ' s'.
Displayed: 8 h 40 min
